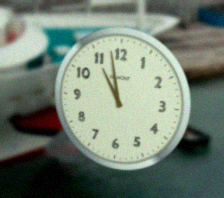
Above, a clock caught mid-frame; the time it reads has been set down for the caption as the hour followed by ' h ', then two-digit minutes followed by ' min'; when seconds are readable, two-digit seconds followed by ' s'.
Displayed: 10 h 58 min
